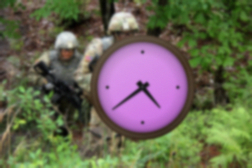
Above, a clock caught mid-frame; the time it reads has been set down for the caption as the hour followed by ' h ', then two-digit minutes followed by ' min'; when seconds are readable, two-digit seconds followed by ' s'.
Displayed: 4 h 39 min
